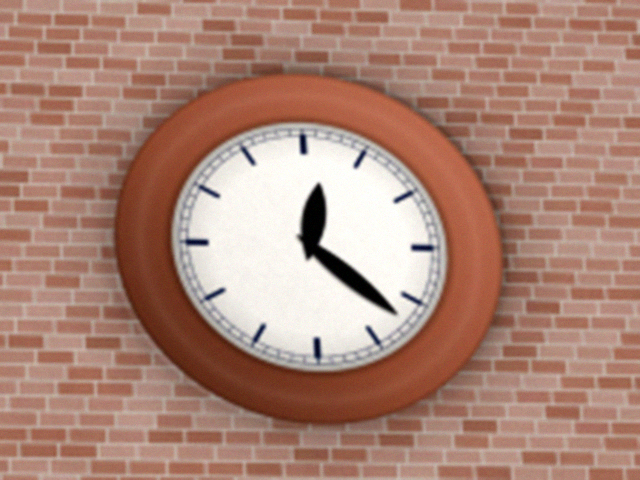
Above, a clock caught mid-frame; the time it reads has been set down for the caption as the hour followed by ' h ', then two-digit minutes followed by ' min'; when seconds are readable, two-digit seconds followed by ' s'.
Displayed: 12 h 22 min
